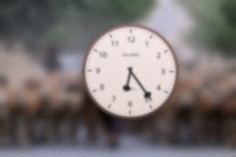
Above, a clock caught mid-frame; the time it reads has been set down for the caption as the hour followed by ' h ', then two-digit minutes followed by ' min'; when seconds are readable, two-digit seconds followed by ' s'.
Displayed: 6 h 24 min
